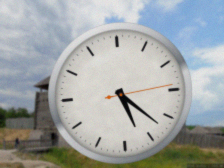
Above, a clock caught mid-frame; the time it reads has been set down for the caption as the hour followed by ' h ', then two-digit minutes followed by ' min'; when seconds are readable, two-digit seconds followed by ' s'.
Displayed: 5 h 22 min 14 s
